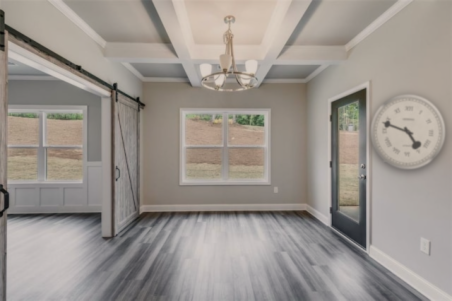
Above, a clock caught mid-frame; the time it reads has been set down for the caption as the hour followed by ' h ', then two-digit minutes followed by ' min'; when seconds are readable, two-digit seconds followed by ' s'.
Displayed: 4 h 48 min
